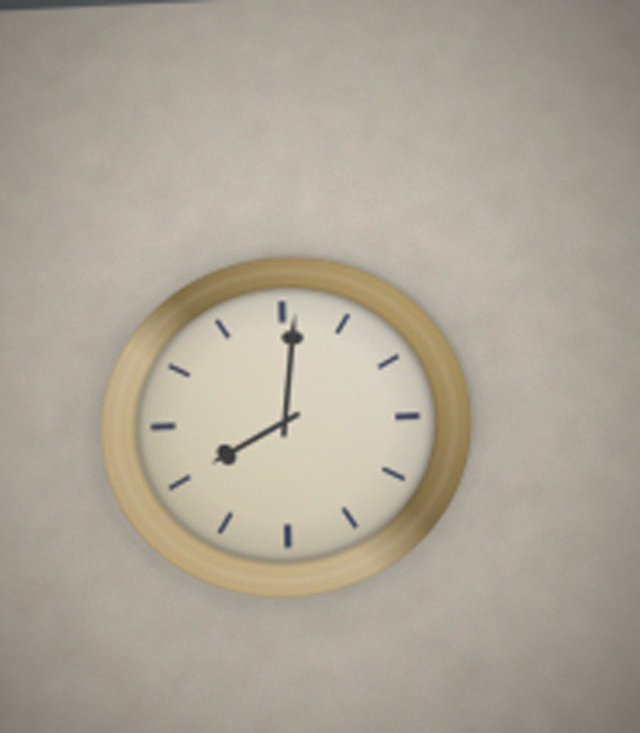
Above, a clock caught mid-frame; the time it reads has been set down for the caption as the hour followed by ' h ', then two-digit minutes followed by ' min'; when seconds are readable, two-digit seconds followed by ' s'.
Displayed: 8 h 01 min
